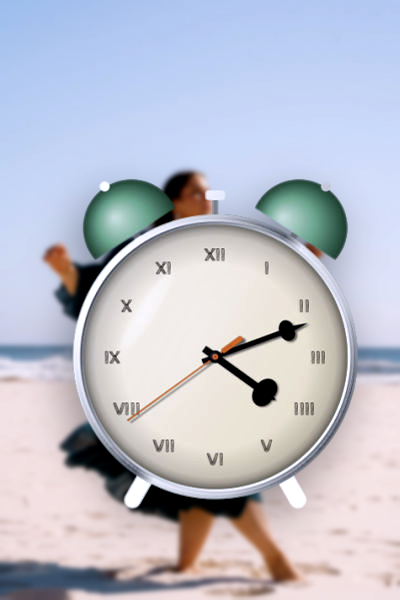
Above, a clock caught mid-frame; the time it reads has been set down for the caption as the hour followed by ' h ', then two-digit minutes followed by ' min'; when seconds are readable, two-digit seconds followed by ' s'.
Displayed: 4 h 11 min 39 s
